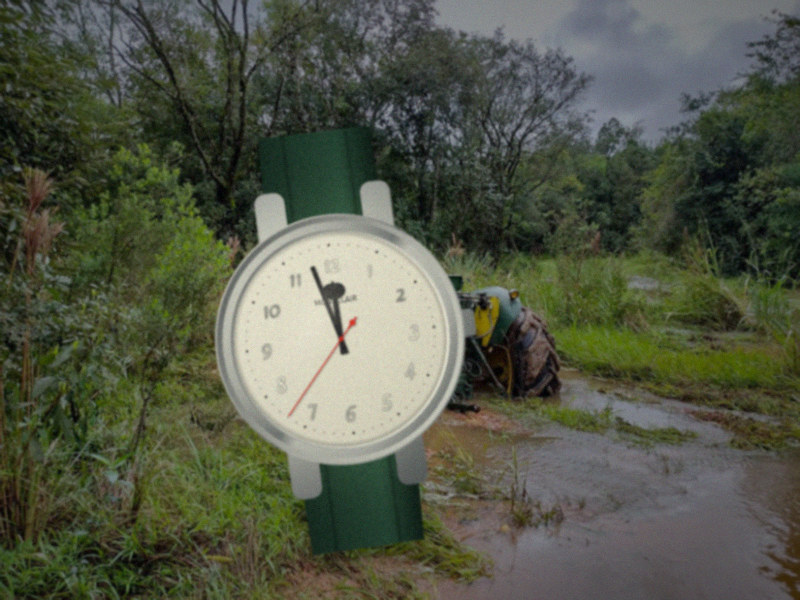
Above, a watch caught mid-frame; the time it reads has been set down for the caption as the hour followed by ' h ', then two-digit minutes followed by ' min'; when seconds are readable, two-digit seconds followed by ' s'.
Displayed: 11 h 57 min 37 s
